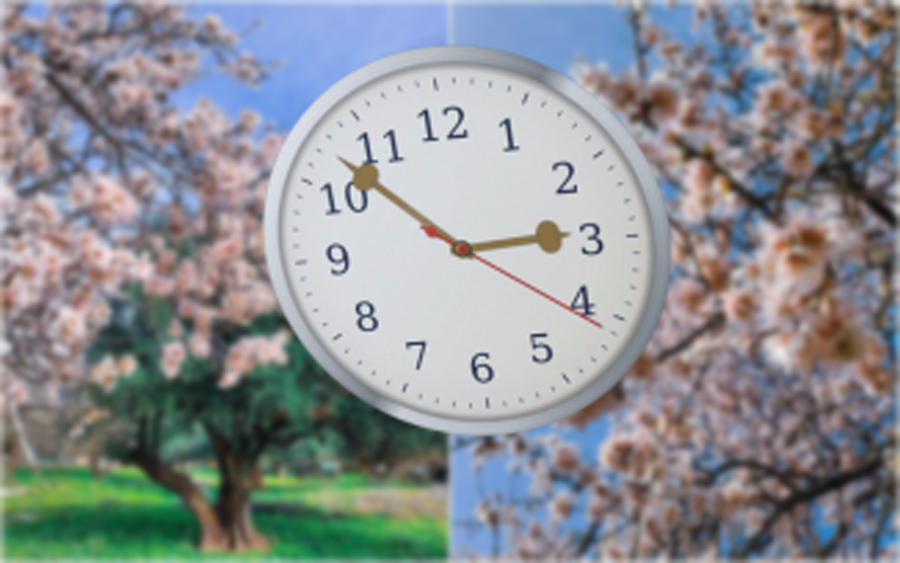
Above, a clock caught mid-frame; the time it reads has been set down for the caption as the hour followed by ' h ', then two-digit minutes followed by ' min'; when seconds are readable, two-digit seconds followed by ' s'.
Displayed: 2 h 52 min 21 s
